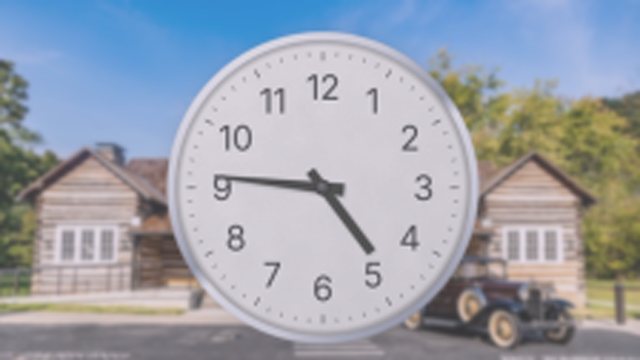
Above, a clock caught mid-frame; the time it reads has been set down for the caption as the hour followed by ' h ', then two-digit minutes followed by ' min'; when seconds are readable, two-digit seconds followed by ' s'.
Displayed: 4 h 46 min
